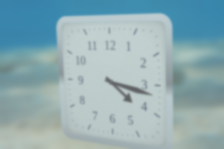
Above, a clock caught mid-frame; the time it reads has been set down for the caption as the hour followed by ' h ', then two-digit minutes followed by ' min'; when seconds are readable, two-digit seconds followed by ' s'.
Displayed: 4 h 17 min
